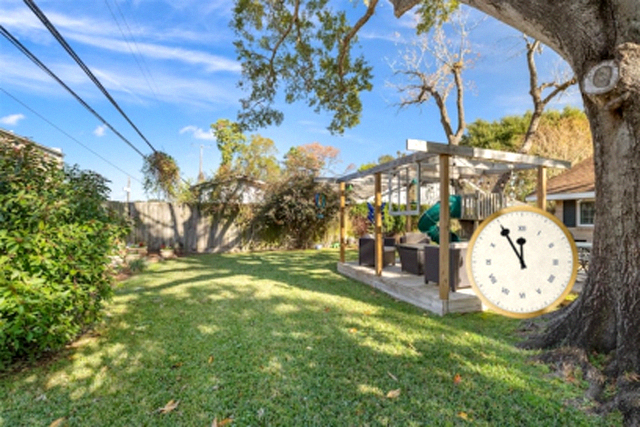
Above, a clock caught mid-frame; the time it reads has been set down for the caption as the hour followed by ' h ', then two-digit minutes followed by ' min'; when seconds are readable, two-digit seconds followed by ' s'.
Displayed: 11 h 55 min
